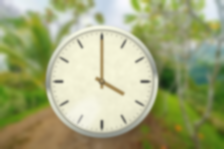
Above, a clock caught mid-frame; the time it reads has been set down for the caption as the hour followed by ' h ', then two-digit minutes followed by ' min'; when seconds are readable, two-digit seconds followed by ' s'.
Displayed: 4 h 00 min
